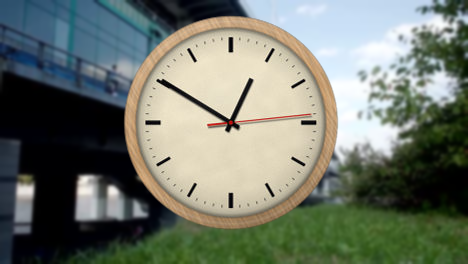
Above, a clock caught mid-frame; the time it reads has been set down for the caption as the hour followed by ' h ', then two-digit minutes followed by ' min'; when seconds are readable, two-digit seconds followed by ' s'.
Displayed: 12 h 50 min 14 s
